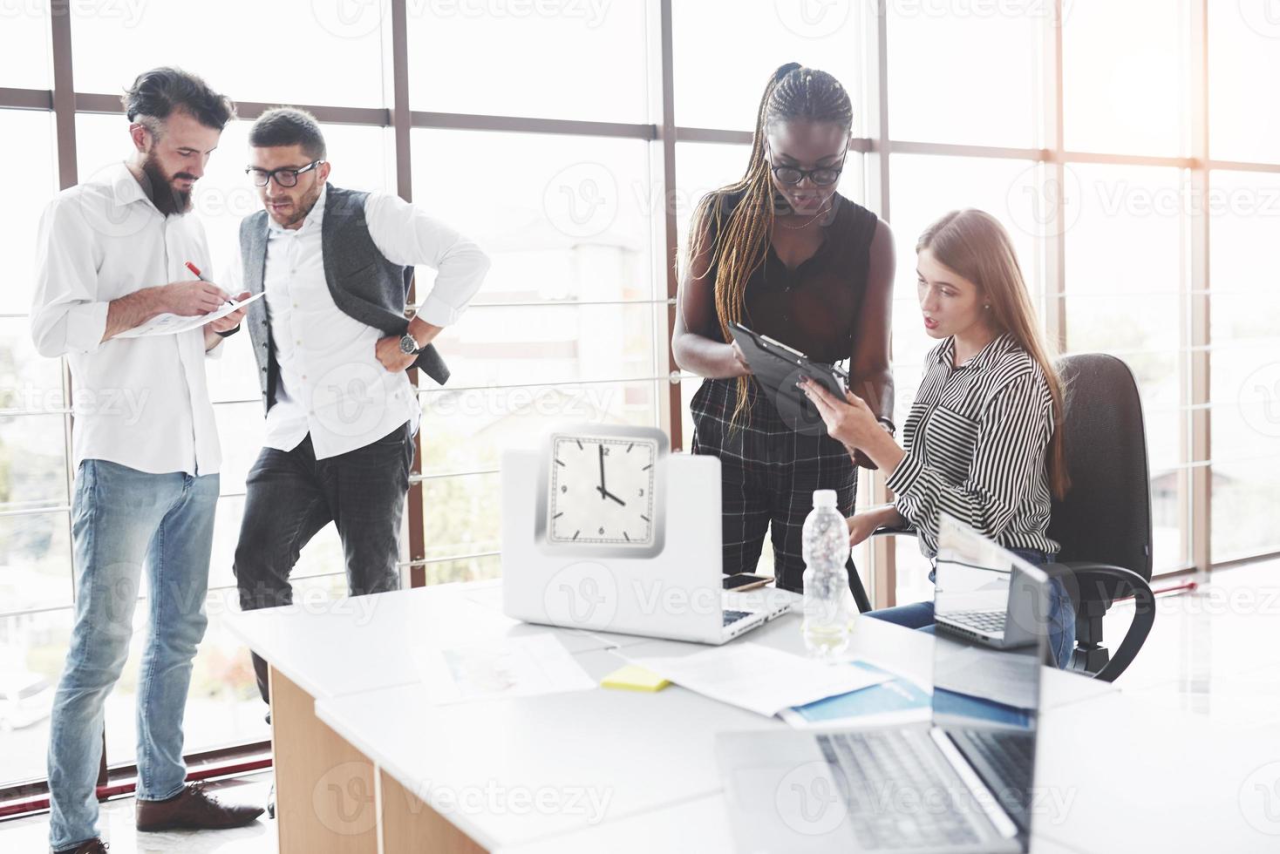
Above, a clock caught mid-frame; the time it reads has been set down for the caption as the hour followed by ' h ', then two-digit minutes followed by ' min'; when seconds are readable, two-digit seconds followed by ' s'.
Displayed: 3 h 59 min
